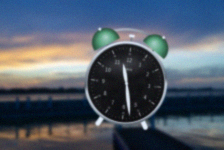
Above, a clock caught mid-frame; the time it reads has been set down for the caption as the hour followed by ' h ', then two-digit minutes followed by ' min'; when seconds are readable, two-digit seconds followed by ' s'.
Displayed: 11 h 28 min
